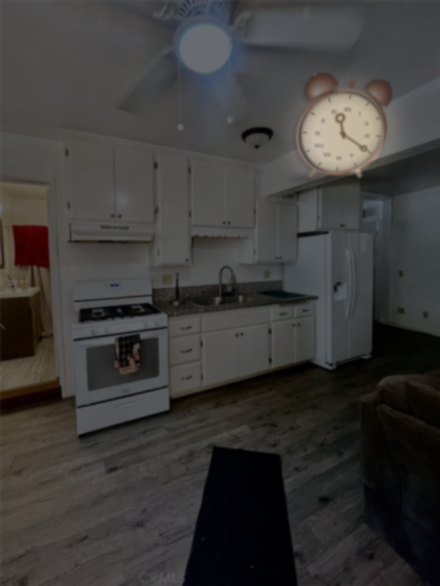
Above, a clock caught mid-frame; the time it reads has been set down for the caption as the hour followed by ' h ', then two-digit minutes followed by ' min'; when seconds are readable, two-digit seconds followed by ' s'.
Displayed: 11 h 20 min
